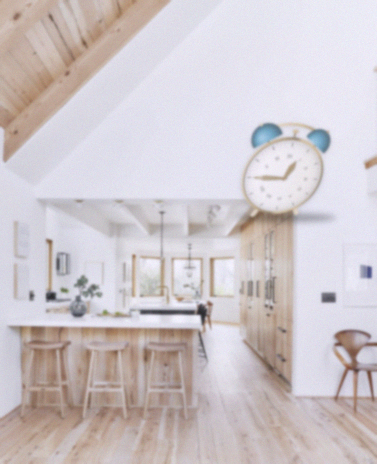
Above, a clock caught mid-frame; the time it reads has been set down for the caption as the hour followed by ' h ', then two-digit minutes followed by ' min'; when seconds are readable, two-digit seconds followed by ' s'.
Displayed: 12 h 45 min
